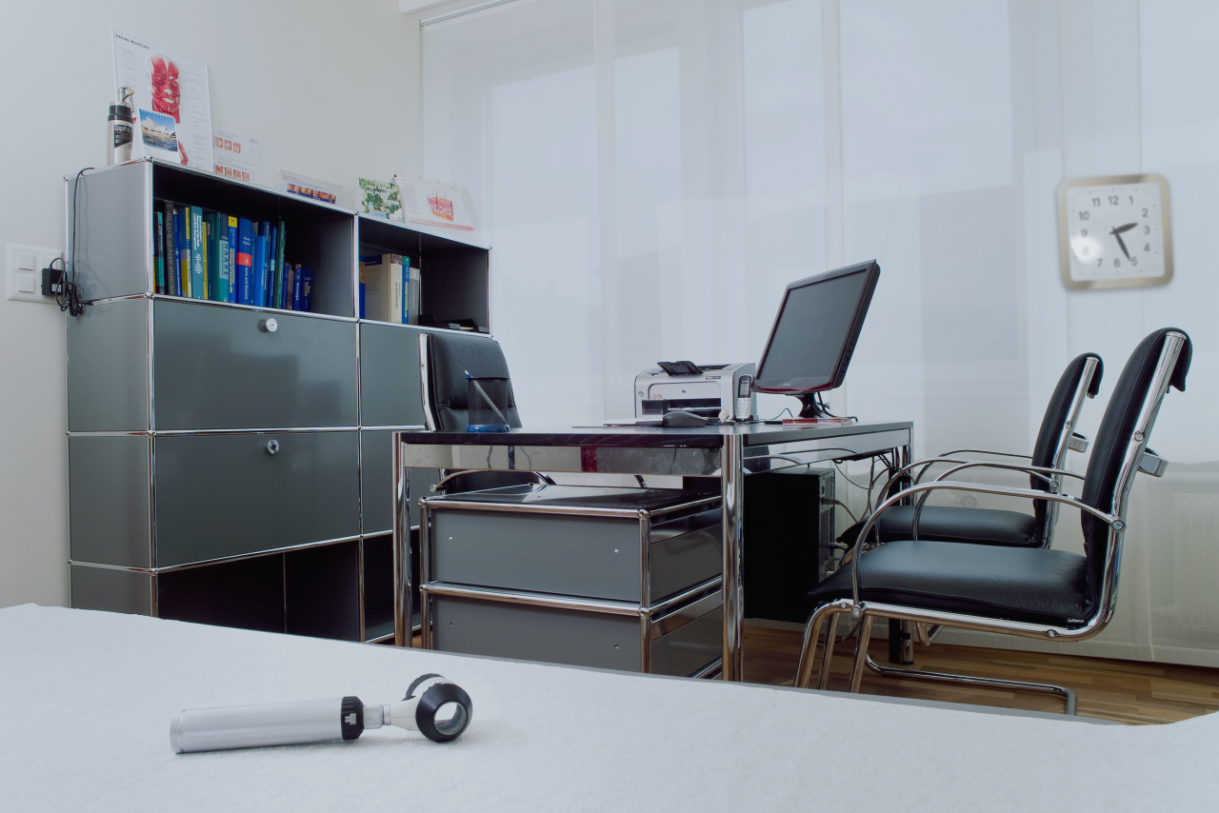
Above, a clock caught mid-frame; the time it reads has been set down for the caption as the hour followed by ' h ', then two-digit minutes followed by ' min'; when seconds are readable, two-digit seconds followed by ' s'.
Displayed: 2 h 26 min
